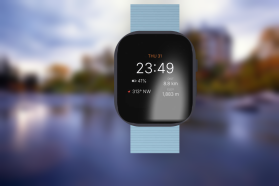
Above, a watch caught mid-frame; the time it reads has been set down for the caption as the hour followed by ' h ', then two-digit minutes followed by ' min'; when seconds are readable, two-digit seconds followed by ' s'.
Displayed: 23 h 49 min
